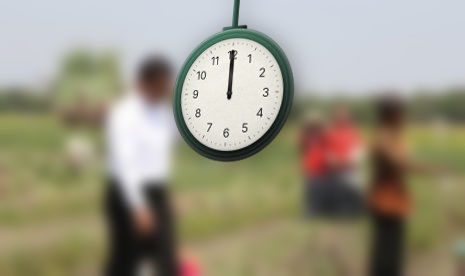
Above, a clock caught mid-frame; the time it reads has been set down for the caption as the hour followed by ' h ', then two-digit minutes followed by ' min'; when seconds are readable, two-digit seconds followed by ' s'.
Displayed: 12 h 00 min
